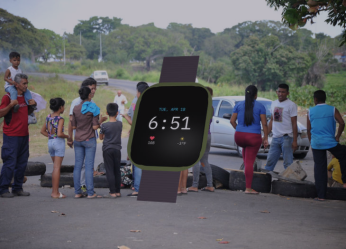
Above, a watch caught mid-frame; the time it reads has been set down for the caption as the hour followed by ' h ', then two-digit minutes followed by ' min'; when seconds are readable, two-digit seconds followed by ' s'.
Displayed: 6 h 51 min
